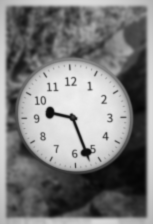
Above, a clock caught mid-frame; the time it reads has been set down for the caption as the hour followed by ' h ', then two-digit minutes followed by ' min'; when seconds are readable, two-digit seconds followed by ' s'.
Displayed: 9 h 27 min
